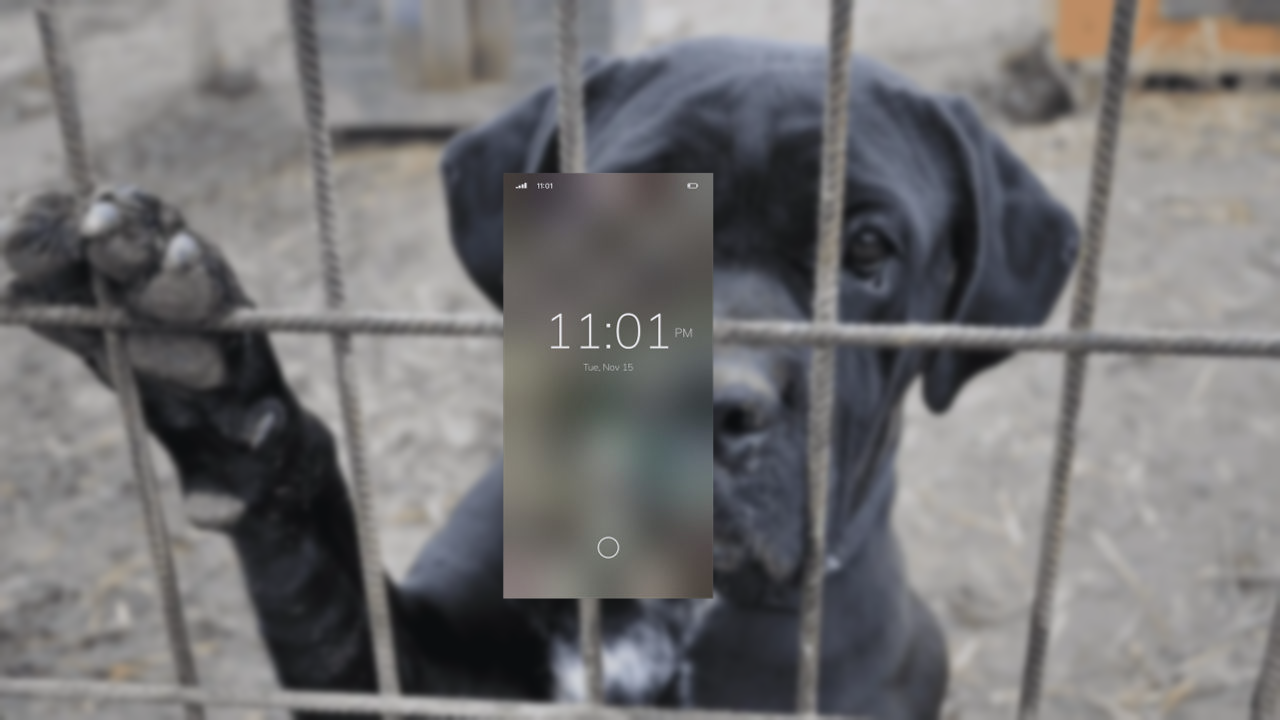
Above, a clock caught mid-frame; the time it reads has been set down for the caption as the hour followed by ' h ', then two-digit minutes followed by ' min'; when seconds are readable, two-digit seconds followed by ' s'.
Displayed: 11 h 01 min
